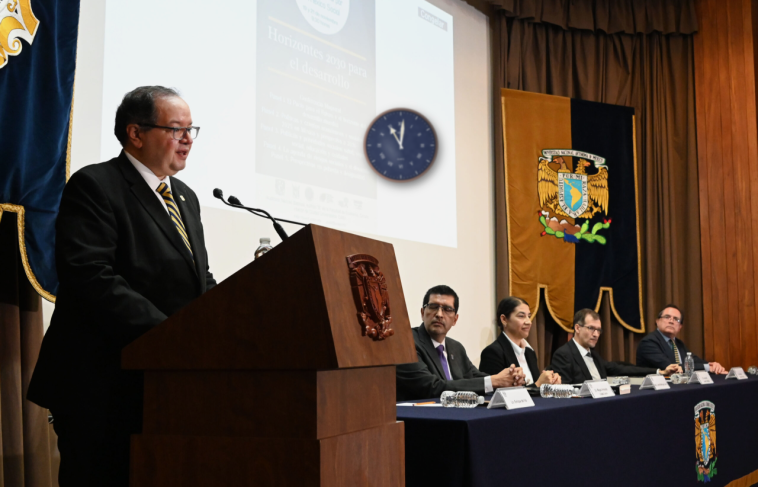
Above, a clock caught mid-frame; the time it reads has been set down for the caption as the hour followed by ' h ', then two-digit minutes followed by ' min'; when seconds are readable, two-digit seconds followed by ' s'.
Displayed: 11 h 01 min
